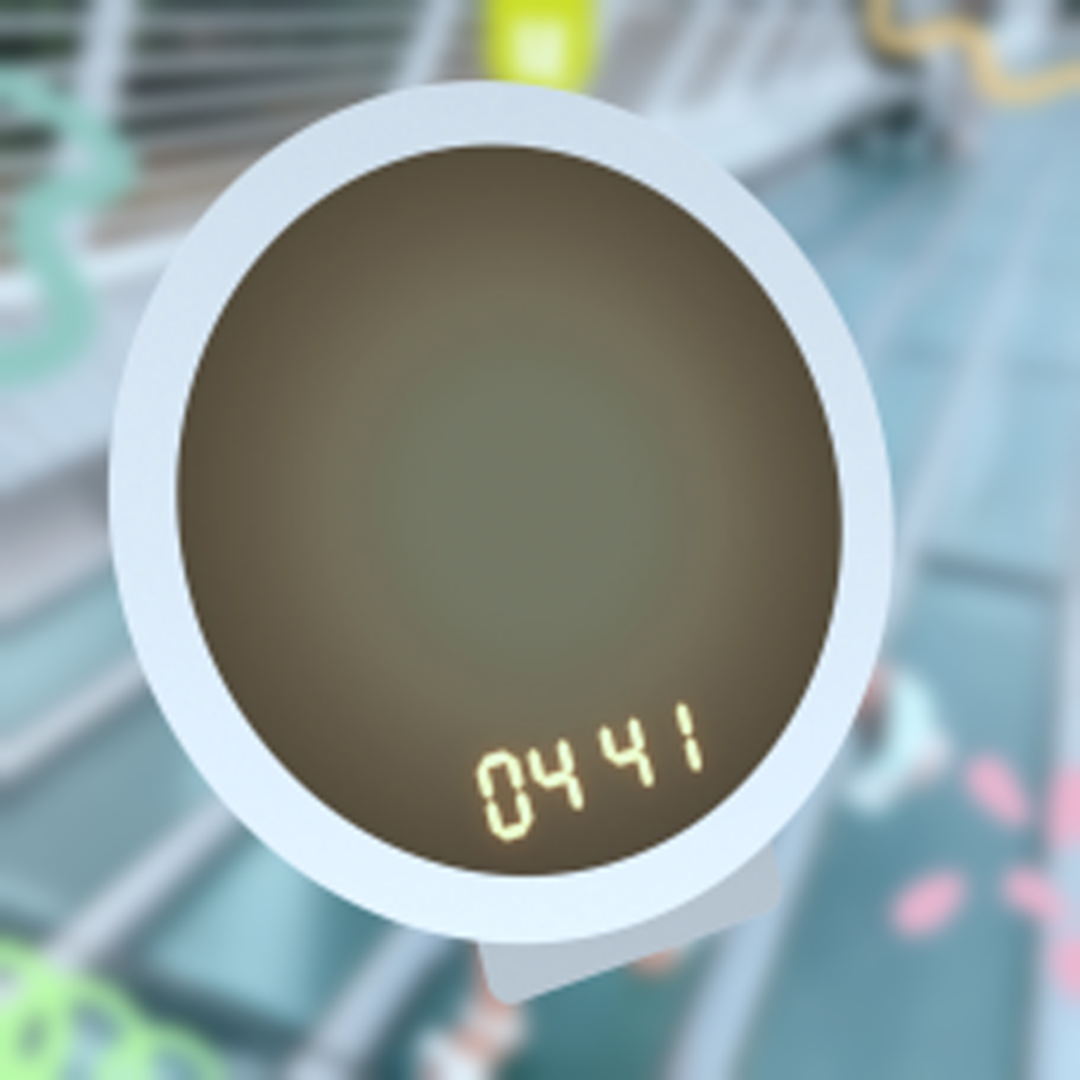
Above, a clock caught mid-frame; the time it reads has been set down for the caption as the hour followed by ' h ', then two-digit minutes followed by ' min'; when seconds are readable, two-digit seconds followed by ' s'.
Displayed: 4 h 41 min
